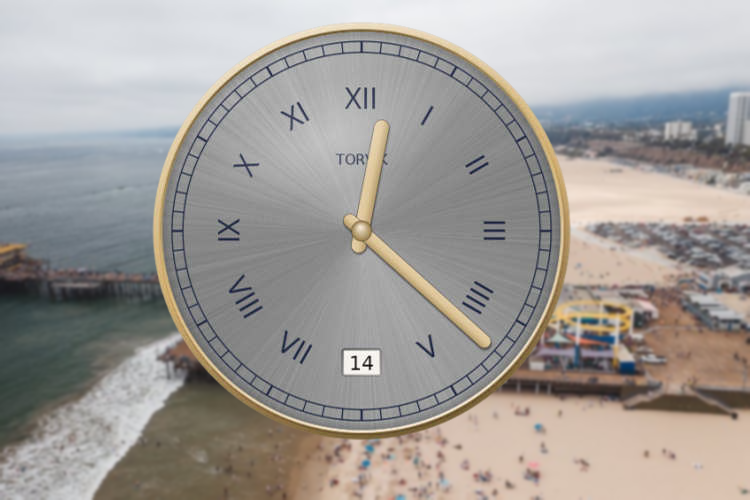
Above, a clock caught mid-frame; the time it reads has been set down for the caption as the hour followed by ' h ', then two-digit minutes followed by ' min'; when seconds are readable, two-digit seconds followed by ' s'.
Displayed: 12 h 22 min
